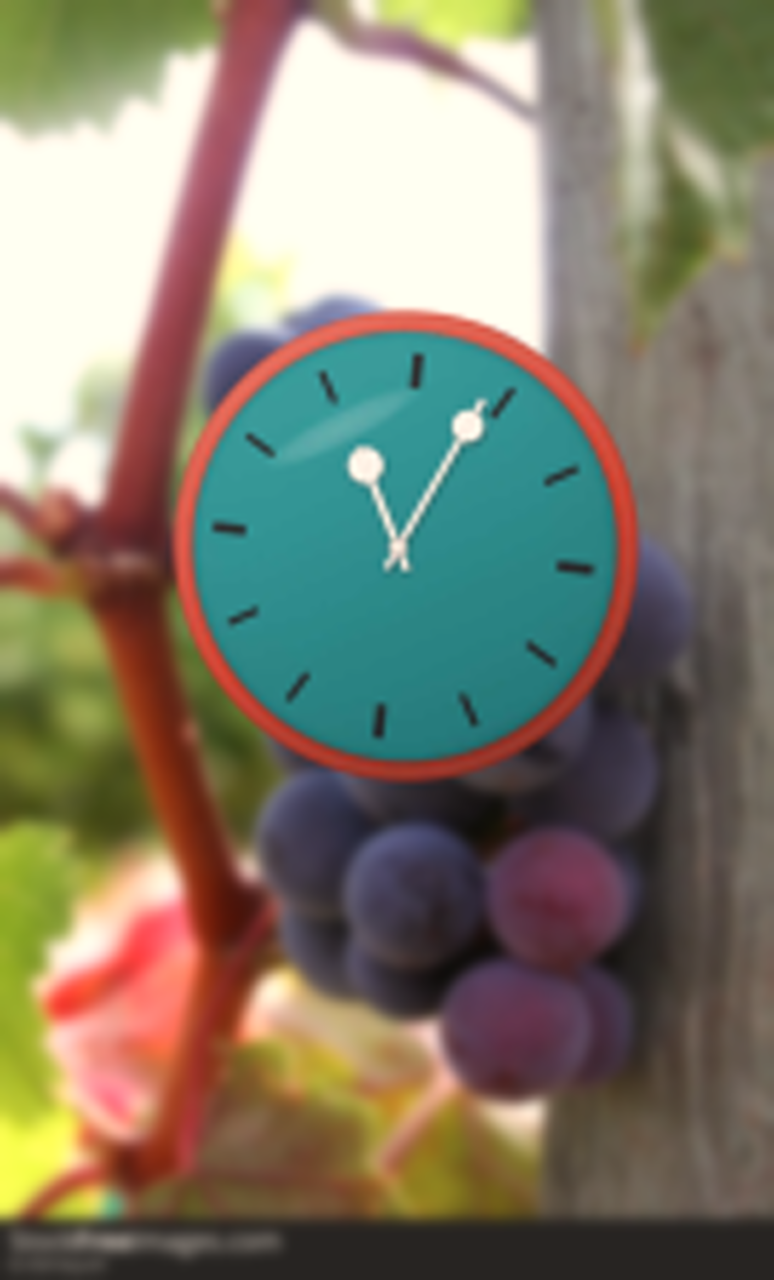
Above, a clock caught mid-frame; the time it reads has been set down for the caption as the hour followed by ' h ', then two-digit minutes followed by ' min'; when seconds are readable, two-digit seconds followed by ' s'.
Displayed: 11 h 04 min
